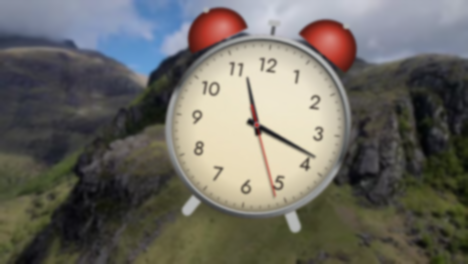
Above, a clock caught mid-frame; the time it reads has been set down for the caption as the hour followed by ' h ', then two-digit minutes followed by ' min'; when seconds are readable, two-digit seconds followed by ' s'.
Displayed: 11 h 18 min 26 s
